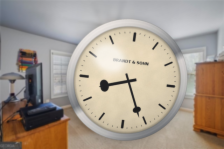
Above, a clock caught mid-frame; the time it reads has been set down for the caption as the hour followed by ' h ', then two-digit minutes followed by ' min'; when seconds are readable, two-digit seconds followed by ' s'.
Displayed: 8 h 26 min
